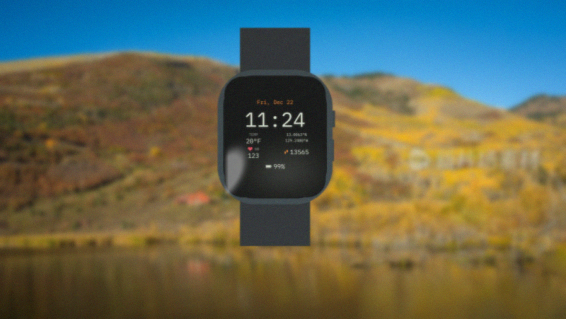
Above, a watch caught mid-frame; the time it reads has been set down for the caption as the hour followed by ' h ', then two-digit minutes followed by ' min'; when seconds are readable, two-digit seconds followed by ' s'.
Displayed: 11 h 24 min
